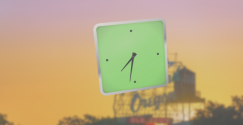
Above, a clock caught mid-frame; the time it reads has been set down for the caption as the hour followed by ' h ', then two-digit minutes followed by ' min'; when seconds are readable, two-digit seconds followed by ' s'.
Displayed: 7 h 32 min
